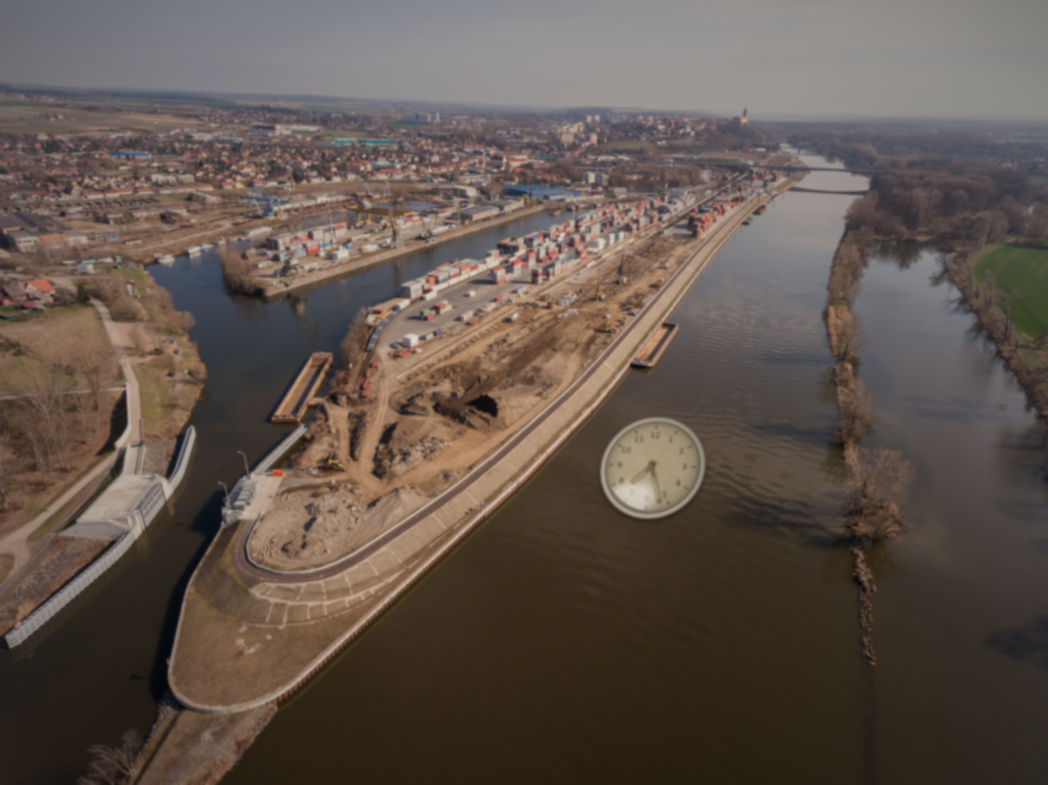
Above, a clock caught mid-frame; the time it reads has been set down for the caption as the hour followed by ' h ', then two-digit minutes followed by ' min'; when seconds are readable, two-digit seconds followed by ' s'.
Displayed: 7 h 27 min
